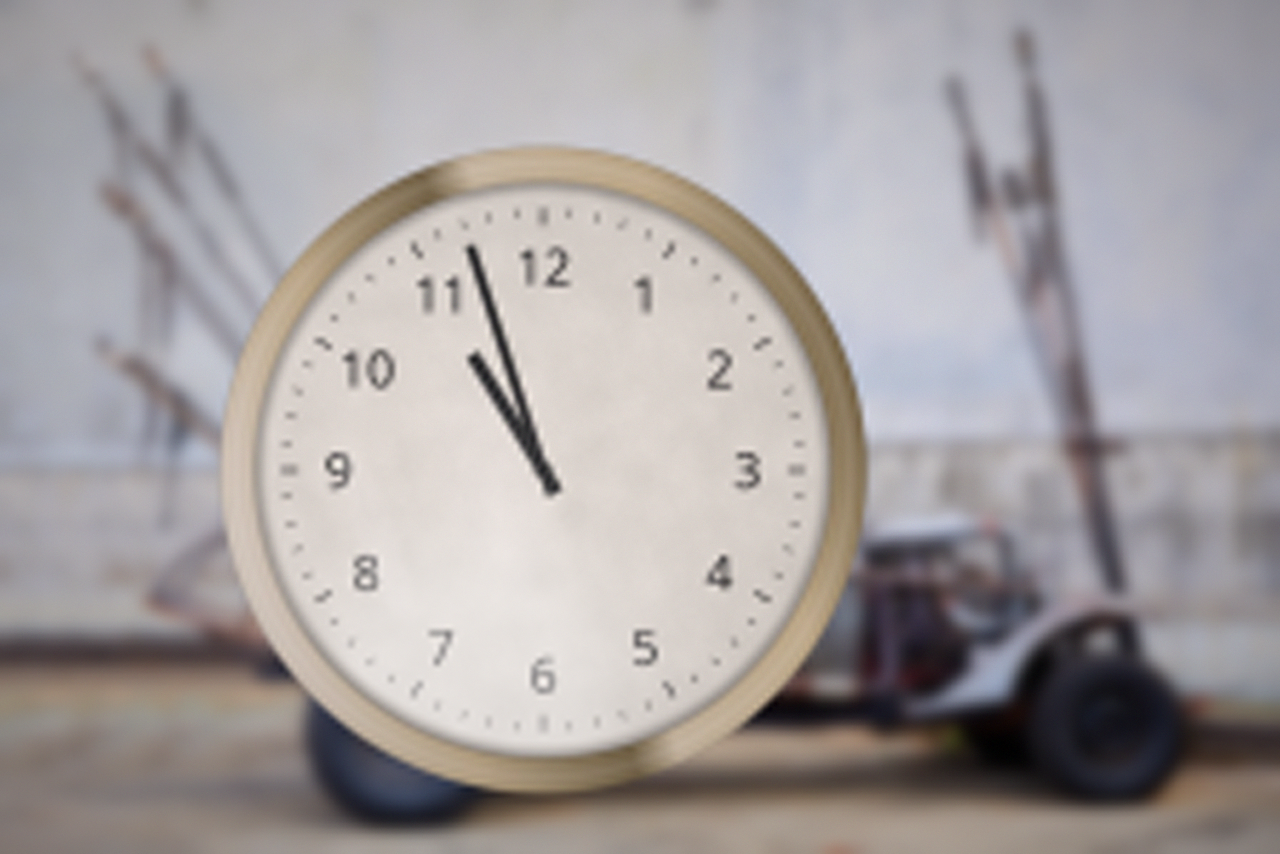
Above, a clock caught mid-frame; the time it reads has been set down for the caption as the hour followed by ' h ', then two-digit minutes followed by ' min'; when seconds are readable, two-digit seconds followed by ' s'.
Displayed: 10 h 57 min
